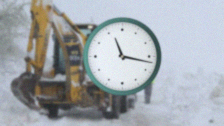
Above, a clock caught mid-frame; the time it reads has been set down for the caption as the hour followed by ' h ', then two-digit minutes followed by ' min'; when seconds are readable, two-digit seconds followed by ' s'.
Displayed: 11 h 17 min
